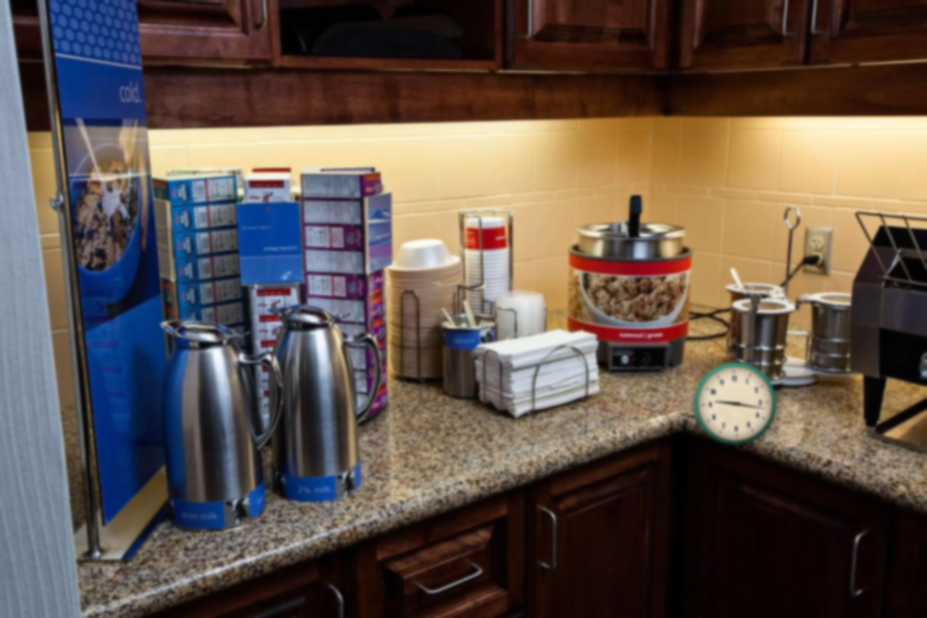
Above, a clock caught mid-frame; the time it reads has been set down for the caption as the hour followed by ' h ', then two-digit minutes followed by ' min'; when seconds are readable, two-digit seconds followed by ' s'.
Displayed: 9 h 17 min
